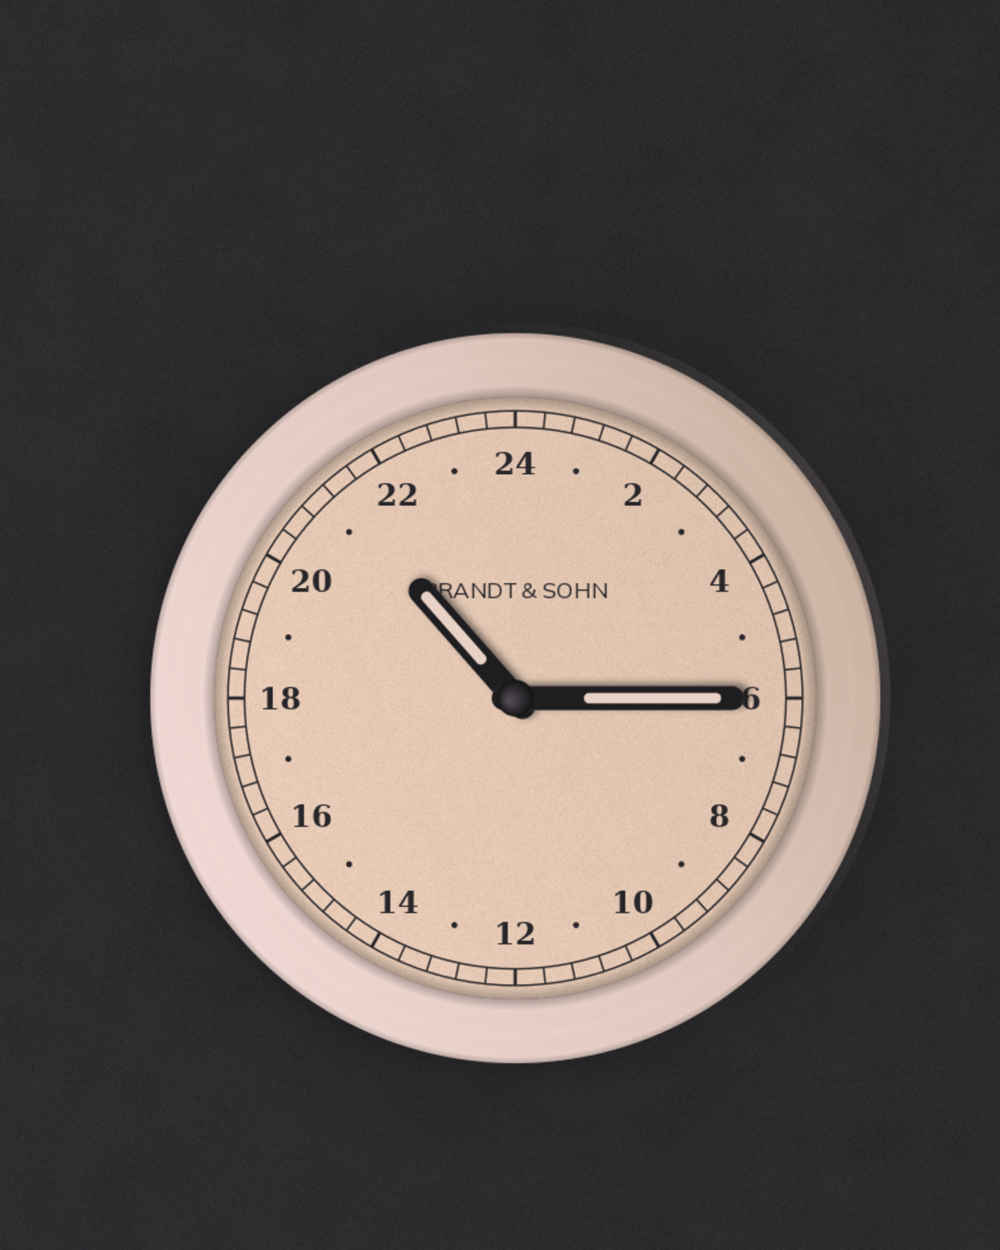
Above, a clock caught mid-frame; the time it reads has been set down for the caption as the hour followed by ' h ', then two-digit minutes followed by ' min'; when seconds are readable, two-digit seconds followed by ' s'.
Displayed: 21 h 15 min
